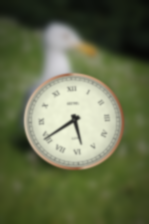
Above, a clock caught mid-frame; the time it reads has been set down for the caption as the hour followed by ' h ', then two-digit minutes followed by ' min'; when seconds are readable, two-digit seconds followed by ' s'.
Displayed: 5 h 40 min
